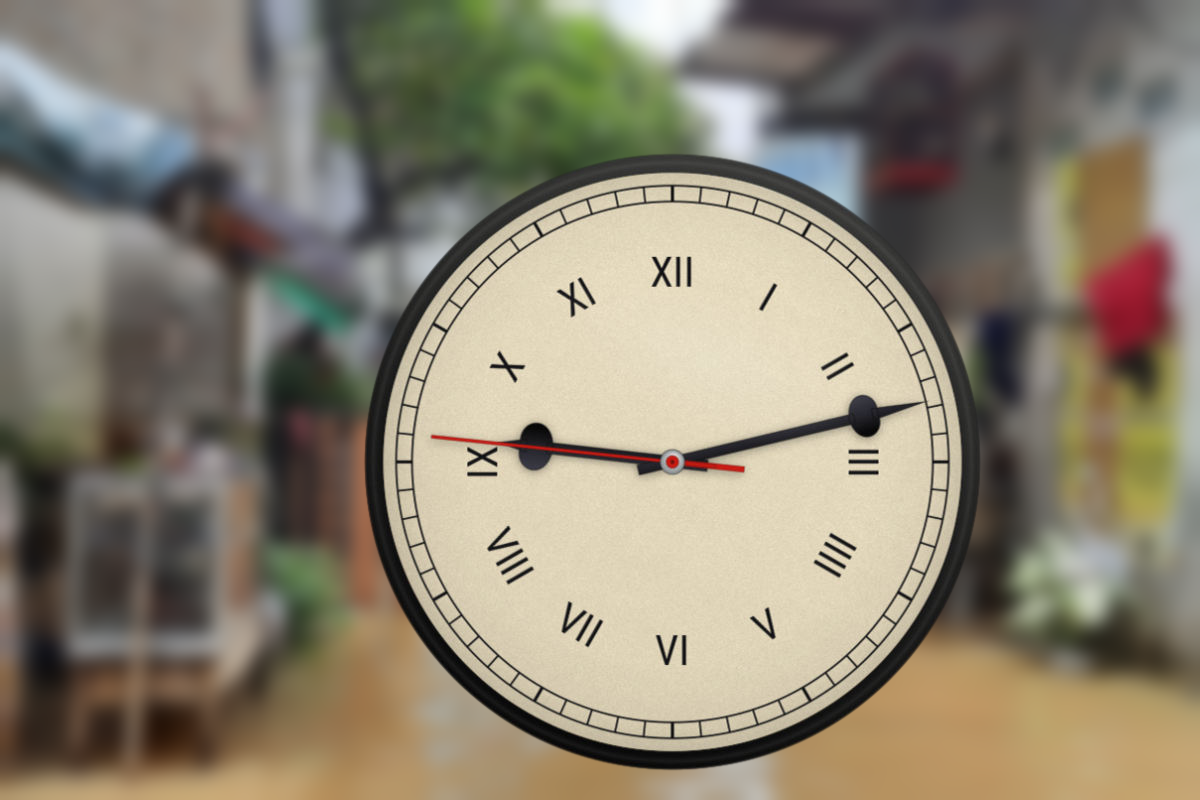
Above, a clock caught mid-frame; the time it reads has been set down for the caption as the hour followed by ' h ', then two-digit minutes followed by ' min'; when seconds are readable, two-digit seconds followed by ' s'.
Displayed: 9 h 12 min 46 s
